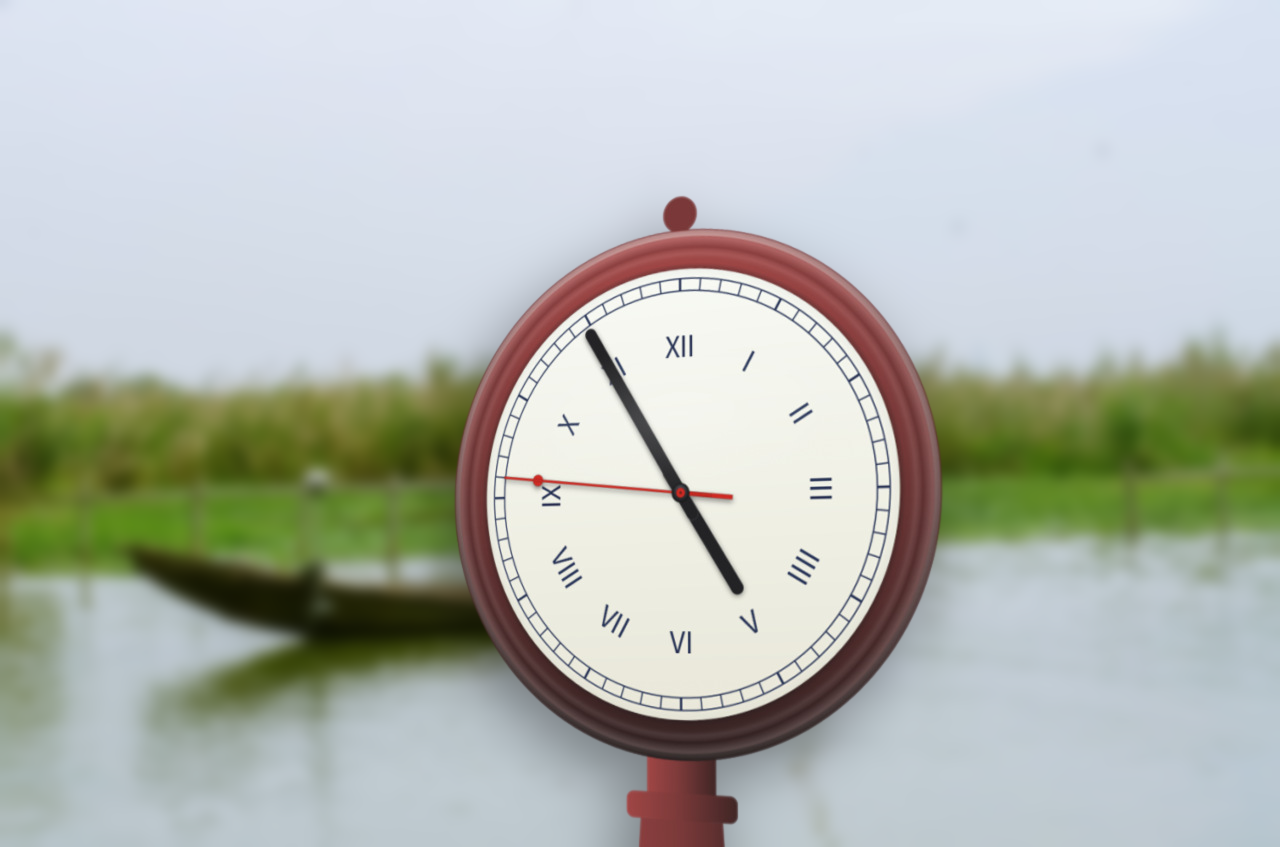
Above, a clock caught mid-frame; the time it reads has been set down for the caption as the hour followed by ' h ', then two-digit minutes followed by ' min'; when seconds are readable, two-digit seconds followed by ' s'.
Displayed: 4 h 54 min 46 s
